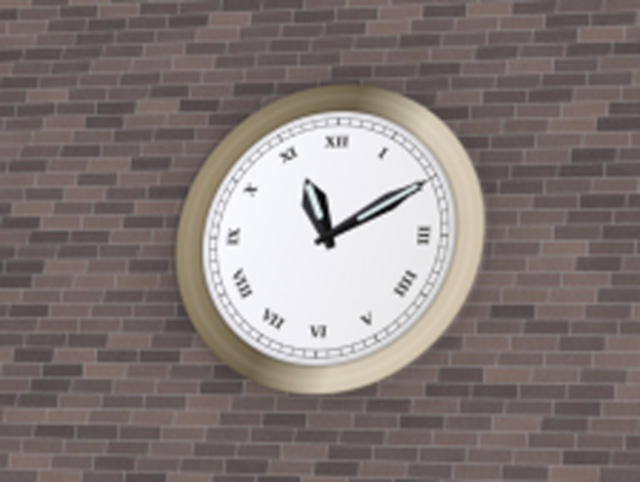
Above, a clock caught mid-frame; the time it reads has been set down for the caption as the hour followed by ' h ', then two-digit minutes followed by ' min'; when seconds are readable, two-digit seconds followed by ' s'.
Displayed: 11 h 10 min
